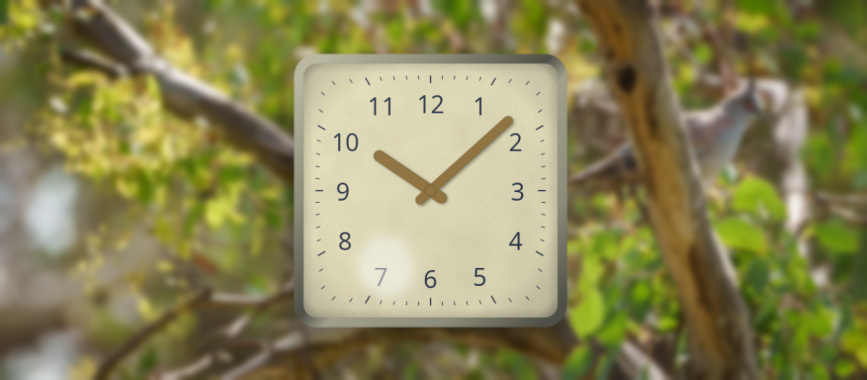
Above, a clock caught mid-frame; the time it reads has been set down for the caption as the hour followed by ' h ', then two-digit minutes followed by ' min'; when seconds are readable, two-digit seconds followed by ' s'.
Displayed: 10 h 08 min
